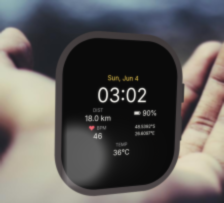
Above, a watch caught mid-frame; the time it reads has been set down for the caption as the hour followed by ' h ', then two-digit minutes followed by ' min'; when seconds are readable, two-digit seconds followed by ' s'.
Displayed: 3 h 02 min
